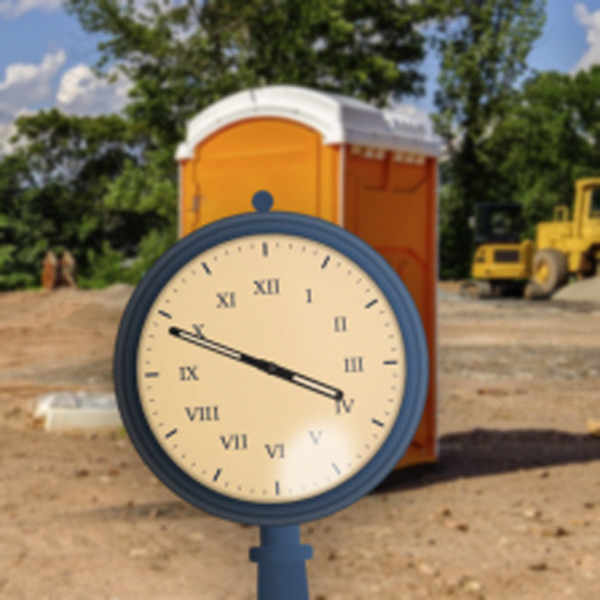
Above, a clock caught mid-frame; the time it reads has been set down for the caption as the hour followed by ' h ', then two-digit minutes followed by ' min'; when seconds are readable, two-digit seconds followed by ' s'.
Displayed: 3 h 49 min
